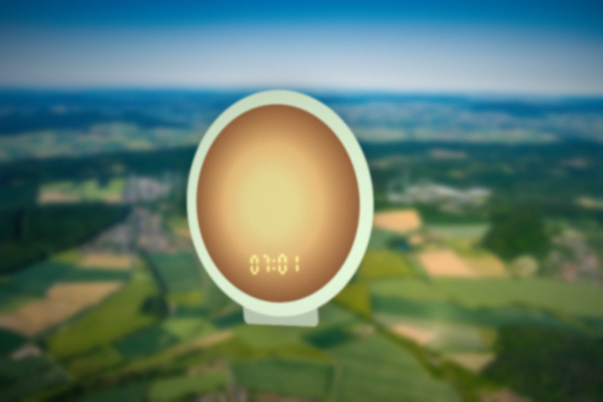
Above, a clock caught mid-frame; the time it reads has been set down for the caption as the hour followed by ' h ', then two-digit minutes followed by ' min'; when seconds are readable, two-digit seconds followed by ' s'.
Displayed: 7 h 01 min
